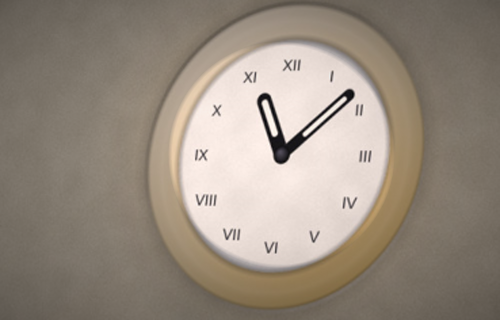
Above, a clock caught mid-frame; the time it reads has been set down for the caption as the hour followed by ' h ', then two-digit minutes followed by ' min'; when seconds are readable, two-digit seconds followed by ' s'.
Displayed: 11 h 08 min
